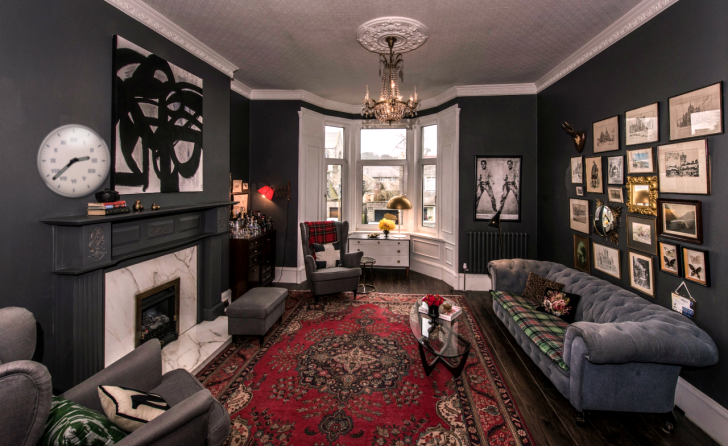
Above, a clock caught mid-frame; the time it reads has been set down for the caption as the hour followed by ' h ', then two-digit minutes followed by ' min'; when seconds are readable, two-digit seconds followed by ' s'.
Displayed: 2 h 38 min
